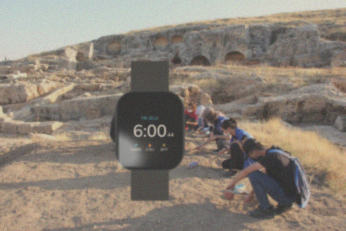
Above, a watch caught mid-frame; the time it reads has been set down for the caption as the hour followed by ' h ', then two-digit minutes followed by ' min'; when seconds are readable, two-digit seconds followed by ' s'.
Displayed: 6 h 00 min
